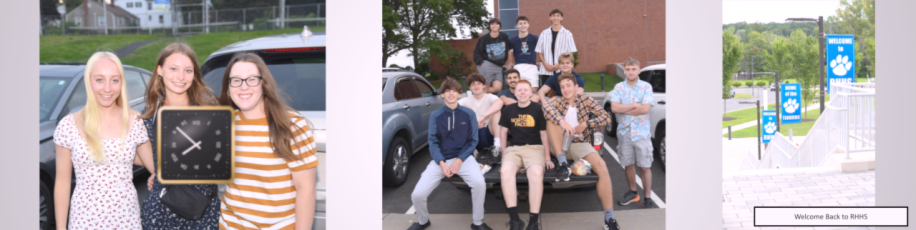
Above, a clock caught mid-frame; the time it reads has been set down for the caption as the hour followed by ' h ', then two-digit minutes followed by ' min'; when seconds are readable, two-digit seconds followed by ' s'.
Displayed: 7 h 52 min
